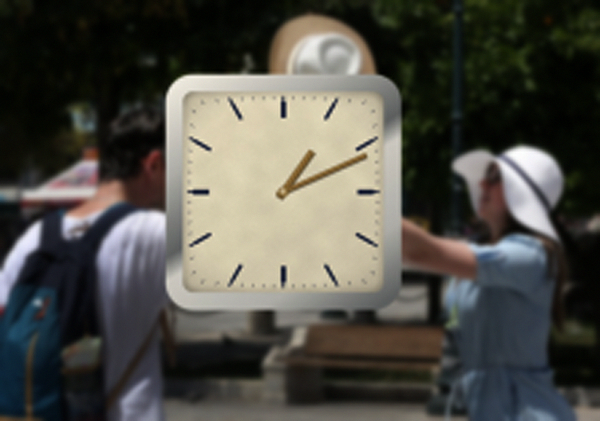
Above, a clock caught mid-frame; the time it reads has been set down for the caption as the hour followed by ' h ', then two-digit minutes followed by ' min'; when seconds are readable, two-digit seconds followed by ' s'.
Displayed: 1 h 11 min
